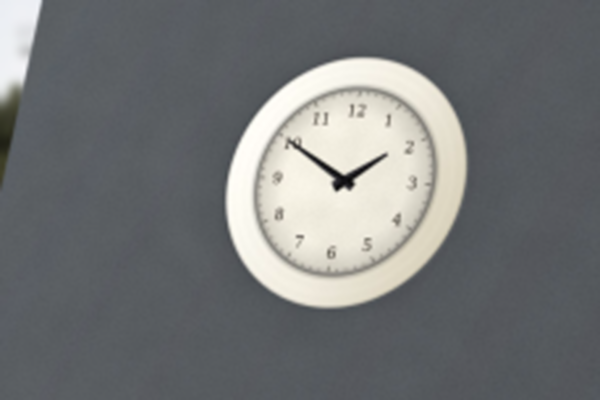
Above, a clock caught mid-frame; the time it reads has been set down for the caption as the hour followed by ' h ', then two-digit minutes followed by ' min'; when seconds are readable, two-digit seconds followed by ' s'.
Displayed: 1 h 50 min
